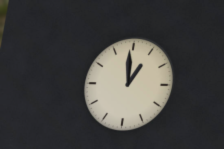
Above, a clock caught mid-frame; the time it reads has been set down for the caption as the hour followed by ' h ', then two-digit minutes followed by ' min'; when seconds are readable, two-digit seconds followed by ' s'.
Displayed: 12 h 59 min
